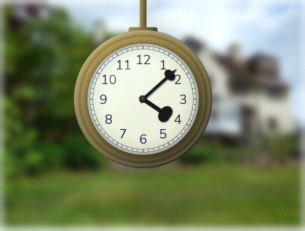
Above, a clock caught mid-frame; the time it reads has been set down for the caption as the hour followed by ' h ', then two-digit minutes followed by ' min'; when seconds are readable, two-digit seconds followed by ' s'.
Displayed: 4 h 08 min
